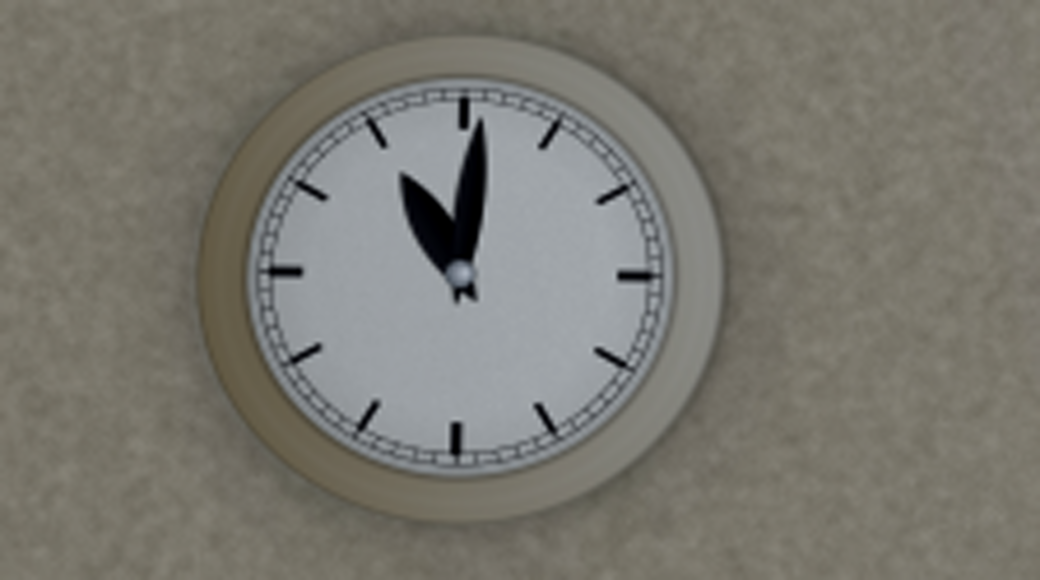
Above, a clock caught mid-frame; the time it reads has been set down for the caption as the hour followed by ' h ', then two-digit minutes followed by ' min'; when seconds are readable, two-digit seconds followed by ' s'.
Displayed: 11 h 01 min
